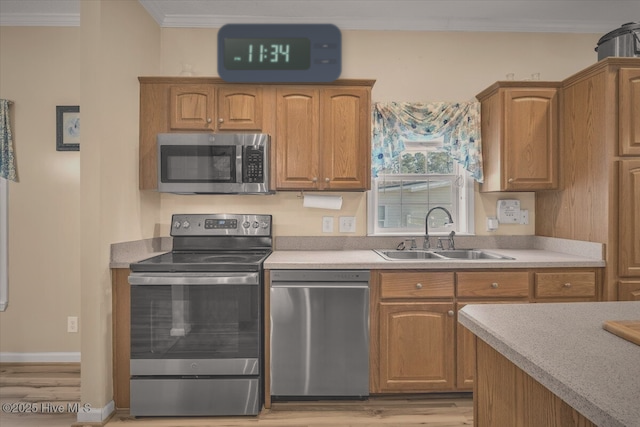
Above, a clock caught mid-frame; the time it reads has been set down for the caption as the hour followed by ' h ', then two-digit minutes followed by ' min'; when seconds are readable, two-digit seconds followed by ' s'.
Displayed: 11 h 34 min
